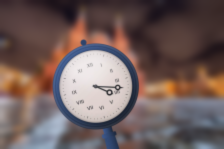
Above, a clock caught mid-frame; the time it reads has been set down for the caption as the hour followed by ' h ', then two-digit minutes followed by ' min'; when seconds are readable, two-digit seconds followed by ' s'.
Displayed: 4 h 18 min
